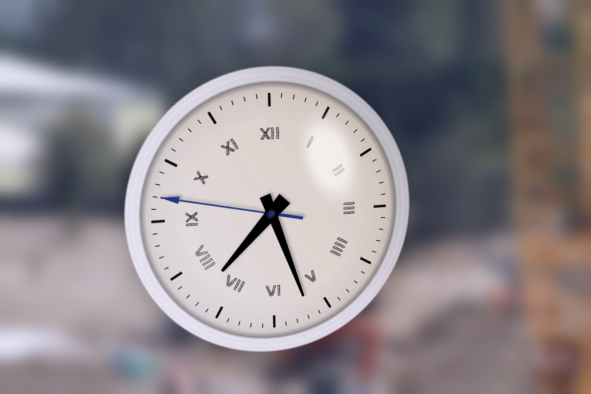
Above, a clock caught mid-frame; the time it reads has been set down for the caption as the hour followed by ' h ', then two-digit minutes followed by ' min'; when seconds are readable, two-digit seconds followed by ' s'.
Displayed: 7 h 26 min 47 s
